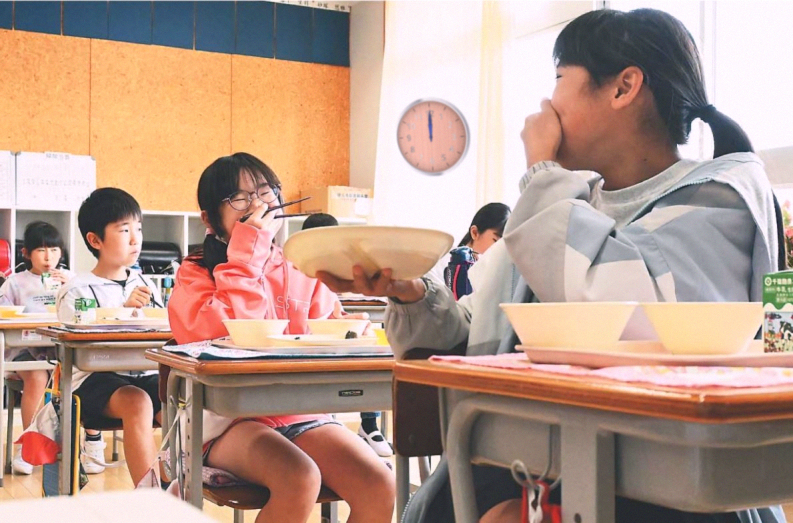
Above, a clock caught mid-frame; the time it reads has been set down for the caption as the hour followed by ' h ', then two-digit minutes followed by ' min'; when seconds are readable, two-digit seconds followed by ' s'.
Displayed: 12 h 00 min
